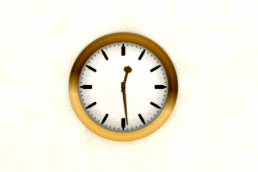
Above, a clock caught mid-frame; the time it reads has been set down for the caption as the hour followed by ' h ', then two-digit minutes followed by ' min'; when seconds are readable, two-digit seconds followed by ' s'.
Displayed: 12 h 29 min
